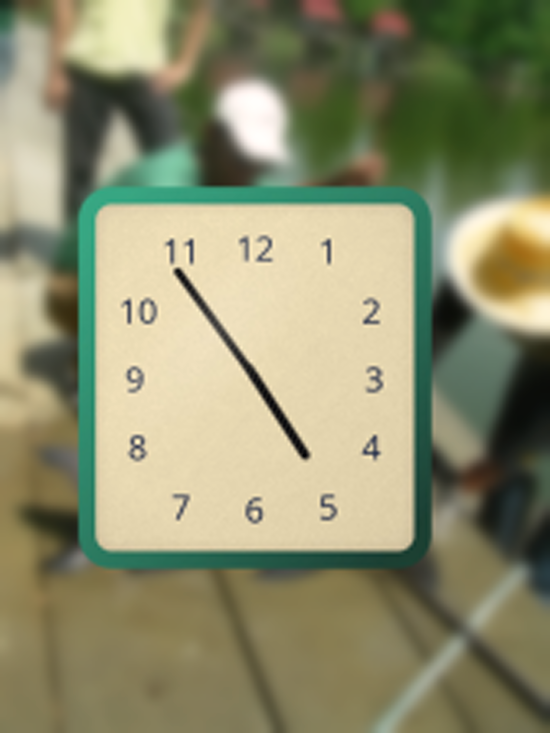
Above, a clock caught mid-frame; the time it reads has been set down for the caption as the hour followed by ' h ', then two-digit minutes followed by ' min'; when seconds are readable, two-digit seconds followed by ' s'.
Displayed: 4 h 54 min
